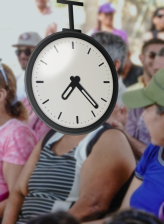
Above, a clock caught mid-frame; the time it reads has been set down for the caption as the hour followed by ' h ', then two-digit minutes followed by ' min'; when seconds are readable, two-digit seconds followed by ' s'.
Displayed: 7 h 23 min
